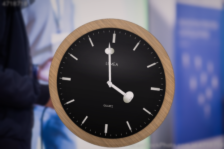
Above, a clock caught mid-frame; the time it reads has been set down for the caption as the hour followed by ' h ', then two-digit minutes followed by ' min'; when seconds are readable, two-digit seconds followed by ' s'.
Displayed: 3 h 59 min
